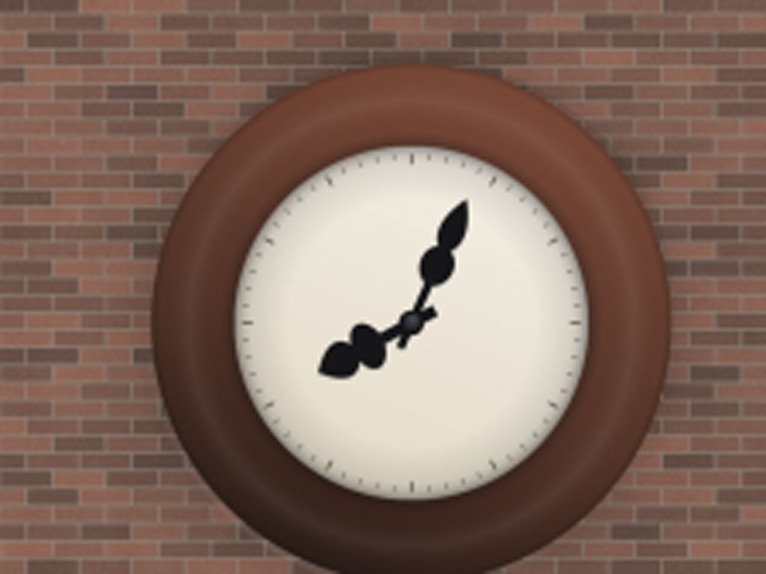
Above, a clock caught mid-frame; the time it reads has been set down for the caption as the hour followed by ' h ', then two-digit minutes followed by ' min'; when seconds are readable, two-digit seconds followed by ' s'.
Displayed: 8 h 04 min
